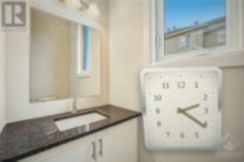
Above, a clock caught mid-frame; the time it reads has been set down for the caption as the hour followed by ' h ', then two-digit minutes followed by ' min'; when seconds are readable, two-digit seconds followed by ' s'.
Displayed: 2 h 21 min
